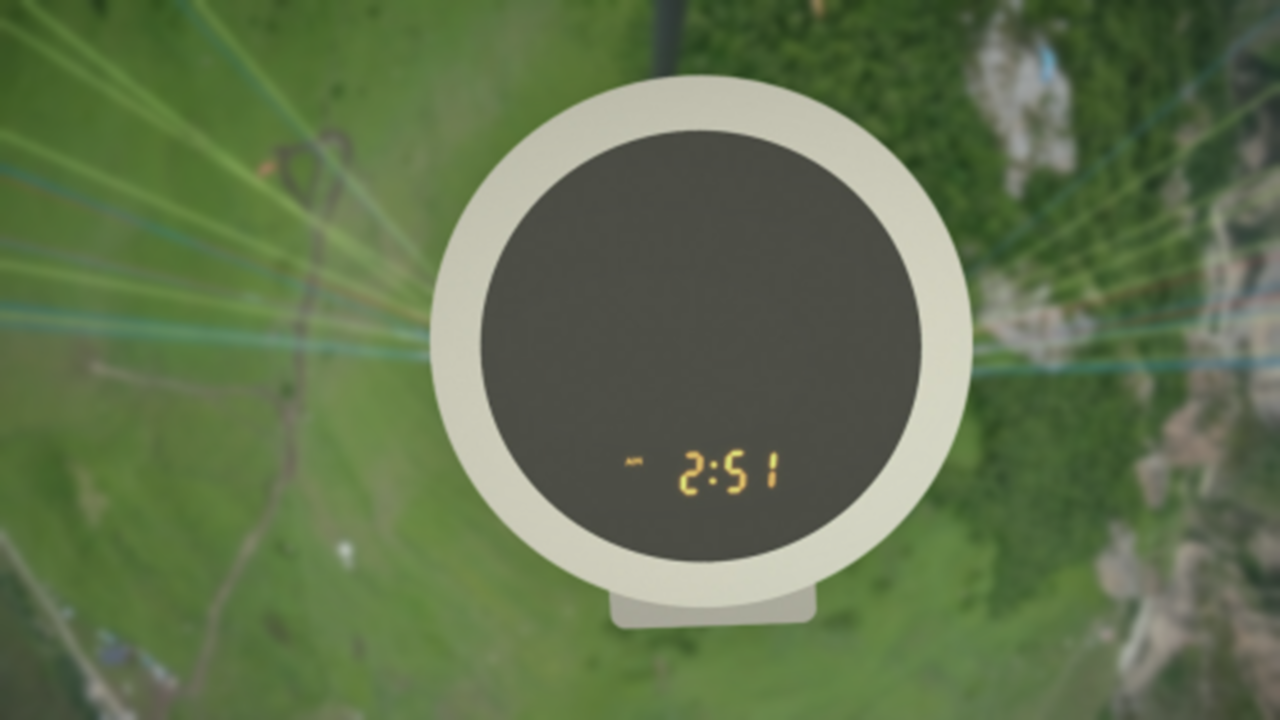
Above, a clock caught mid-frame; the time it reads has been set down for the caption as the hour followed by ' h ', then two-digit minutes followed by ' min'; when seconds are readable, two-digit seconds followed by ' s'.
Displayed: 2 h 51 min
